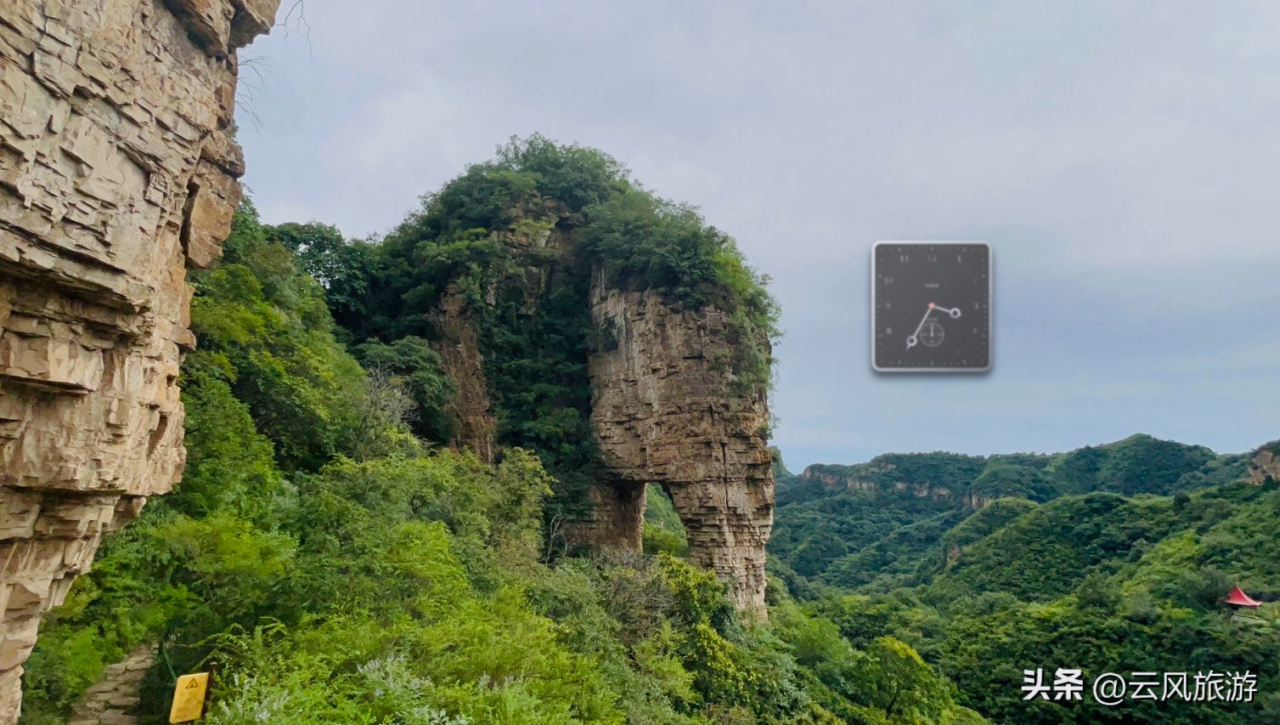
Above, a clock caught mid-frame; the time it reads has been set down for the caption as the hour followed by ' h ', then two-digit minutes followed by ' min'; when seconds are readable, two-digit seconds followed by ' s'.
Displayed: 3 h 35 min
